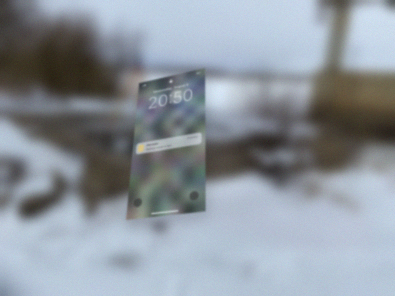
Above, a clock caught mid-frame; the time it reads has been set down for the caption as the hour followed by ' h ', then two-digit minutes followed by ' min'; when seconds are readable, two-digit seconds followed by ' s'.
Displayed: 20 h 50 min
